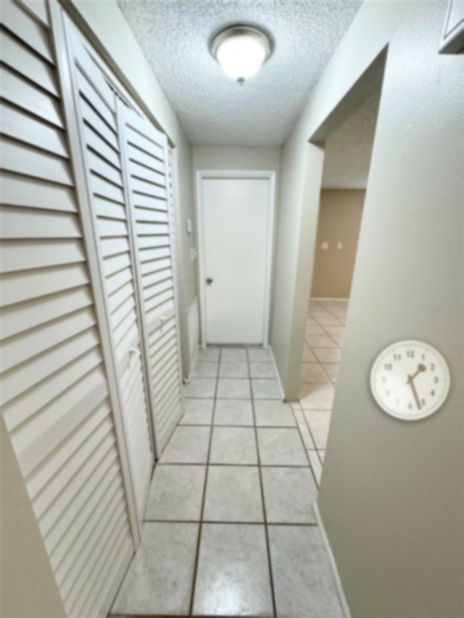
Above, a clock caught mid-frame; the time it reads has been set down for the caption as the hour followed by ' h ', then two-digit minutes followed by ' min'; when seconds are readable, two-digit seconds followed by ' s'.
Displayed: 1 h 27 min
